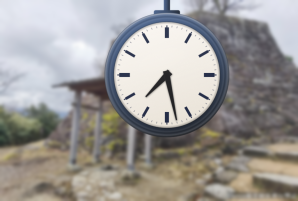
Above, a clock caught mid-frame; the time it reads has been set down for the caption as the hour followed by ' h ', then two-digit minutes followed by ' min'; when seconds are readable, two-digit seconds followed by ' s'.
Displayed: 7 h 28 min
